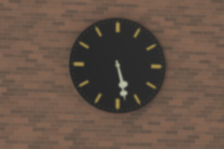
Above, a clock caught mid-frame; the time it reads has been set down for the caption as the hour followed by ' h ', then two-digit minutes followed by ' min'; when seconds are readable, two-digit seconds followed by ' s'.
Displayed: 5 h 28 min
